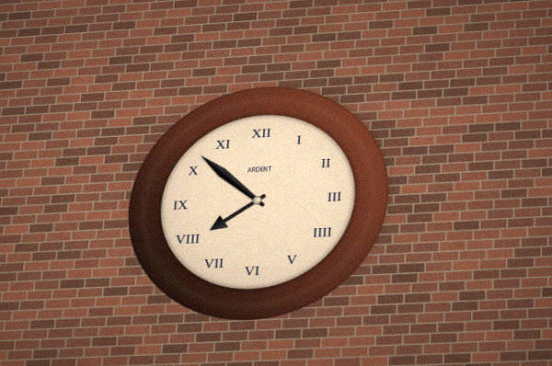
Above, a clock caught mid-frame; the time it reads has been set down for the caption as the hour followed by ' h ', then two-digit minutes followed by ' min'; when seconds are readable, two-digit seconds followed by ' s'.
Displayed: 7 h 52 min
